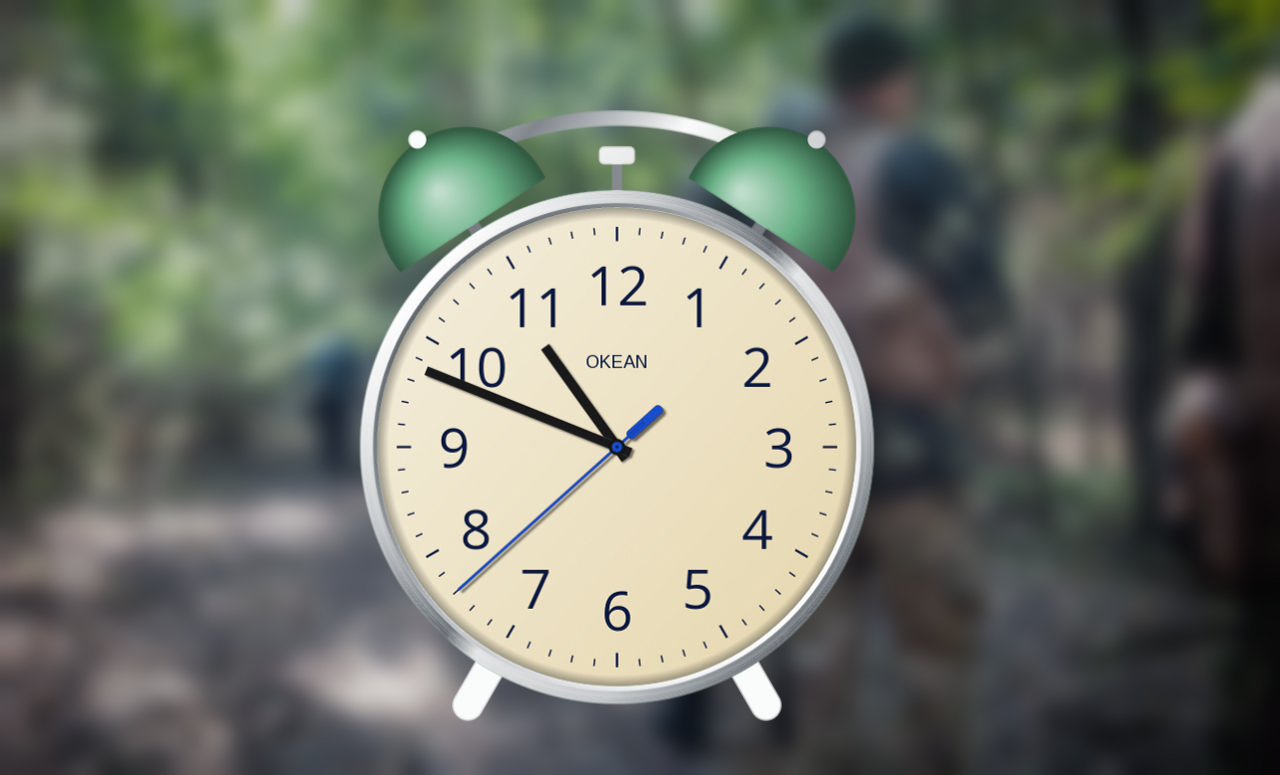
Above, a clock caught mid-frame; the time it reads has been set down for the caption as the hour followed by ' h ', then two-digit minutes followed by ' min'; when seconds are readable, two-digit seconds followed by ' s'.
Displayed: 10 h 48 min 38 s
